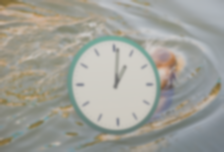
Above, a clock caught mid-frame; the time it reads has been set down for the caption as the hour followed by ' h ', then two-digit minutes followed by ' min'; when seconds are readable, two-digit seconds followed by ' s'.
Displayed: 1 h 01 min
